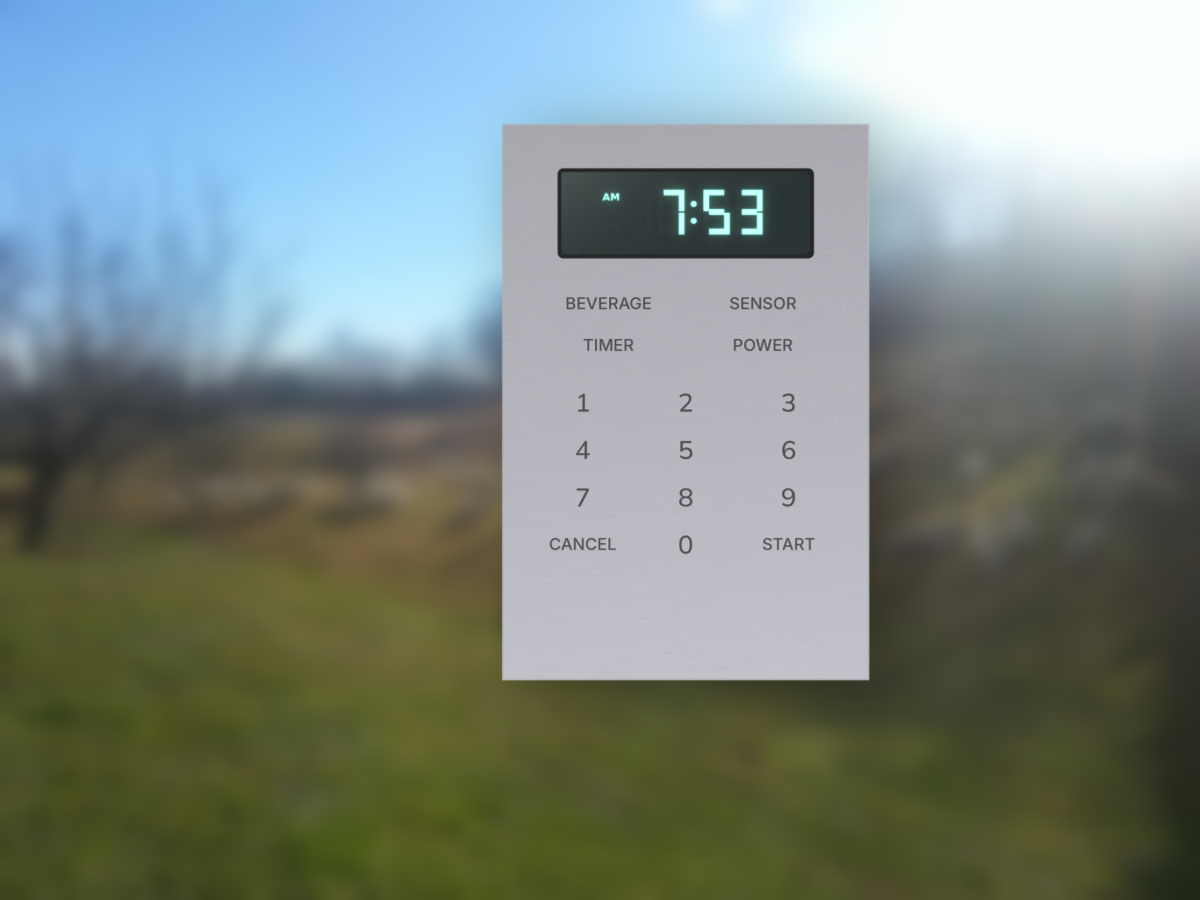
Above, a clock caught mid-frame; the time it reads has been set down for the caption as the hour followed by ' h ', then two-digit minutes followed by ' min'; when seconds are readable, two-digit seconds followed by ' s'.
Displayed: 7 h 53 min
